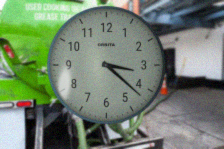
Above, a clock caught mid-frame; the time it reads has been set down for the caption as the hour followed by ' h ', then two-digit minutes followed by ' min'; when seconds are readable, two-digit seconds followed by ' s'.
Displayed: 3 h 22 min
